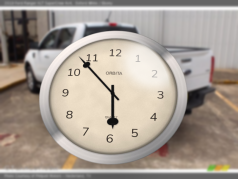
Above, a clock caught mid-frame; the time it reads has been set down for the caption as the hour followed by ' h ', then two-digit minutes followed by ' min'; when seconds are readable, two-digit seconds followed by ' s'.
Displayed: 5 h 53 min
